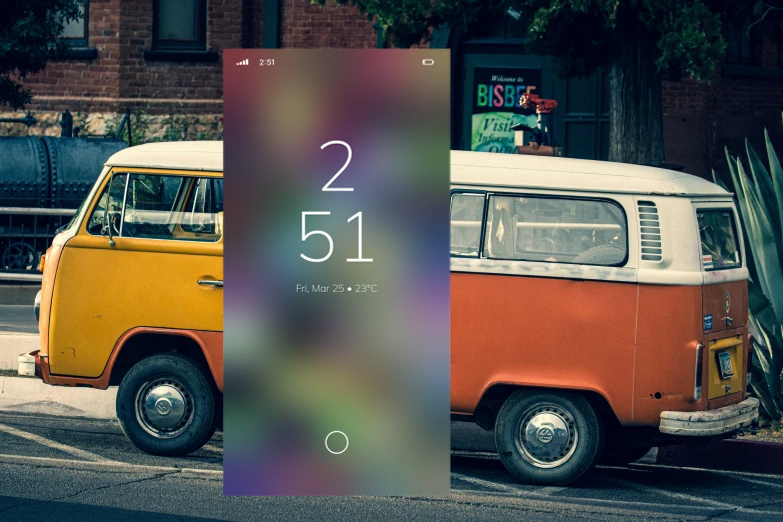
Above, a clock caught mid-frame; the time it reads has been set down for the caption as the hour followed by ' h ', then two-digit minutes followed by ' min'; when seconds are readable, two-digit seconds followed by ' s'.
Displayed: 2 h 51 min
